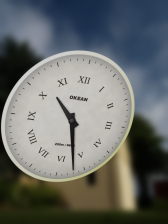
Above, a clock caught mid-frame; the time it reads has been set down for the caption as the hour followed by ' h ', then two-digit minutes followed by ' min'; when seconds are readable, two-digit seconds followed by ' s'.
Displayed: 10 h 27 min
